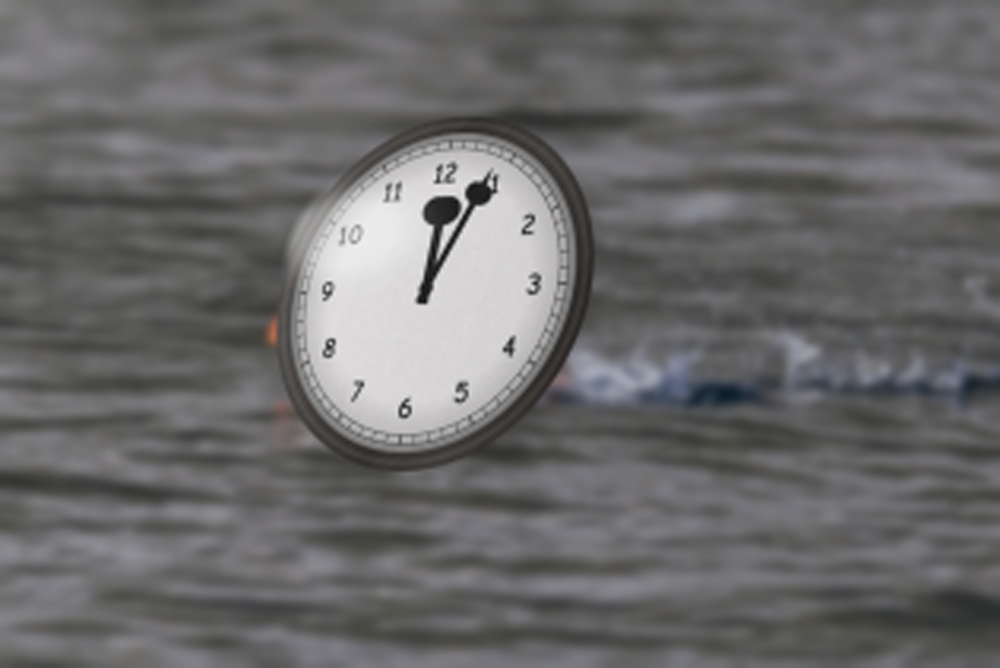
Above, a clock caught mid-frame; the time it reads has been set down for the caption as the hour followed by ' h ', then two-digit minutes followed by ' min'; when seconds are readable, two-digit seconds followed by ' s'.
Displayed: 12 h 04 min
